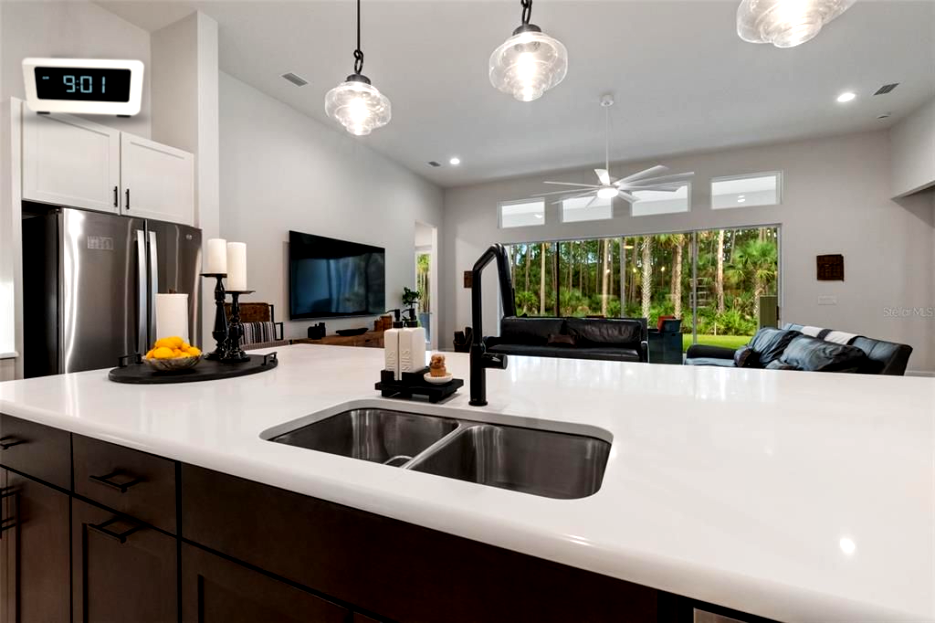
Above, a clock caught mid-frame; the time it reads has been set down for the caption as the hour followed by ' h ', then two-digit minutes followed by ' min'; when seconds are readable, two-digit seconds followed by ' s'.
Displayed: 9 h 01 min
